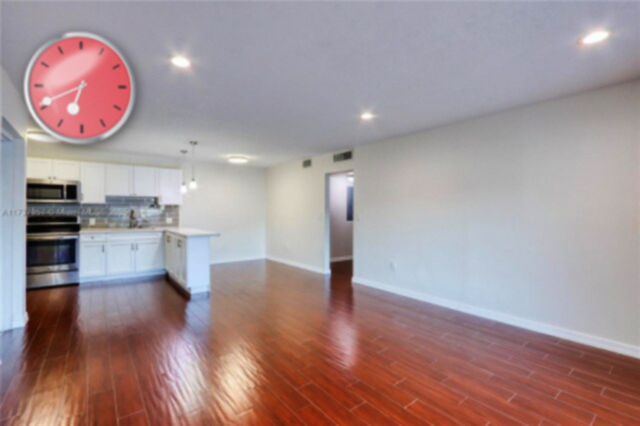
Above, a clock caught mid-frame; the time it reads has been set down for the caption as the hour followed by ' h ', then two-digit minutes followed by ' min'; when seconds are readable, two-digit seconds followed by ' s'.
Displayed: 6 h 41 min
